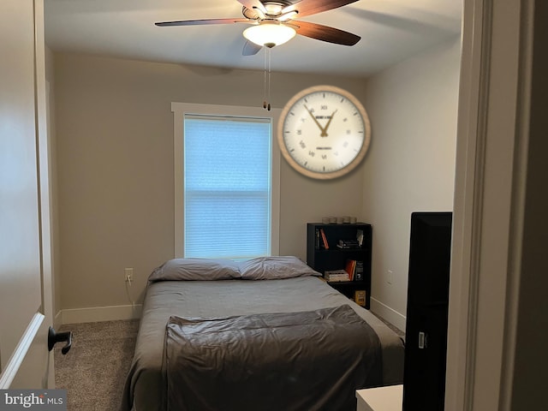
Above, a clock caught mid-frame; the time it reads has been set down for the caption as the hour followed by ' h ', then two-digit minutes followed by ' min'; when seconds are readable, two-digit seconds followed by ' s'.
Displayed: 12 h 54 min
